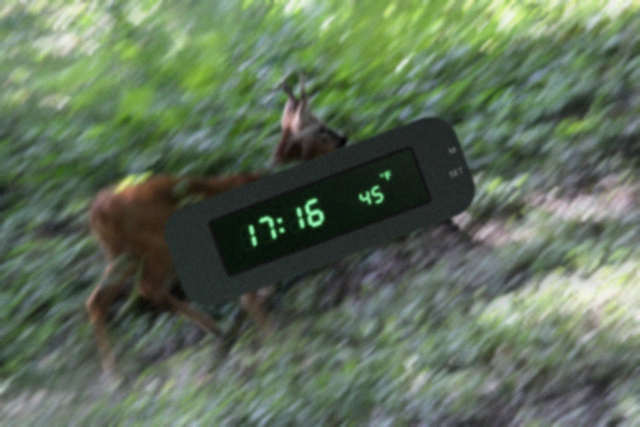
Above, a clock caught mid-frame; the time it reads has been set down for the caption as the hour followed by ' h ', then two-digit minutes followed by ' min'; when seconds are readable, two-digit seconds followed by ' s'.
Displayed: 17 h 16 min
